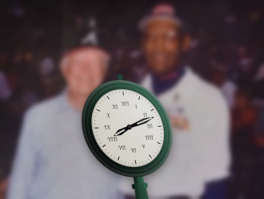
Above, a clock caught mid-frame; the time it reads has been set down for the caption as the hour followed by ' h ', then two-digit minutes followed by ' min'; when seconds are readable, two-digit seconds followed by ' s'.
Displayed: 8 h 12 min
